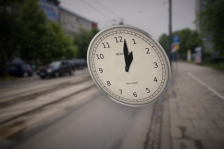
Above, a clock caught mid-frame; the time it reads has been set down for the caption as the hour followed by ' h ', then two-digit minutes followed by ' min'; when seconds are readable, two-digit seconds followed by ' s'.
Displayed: 1 h 02 min
